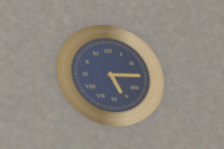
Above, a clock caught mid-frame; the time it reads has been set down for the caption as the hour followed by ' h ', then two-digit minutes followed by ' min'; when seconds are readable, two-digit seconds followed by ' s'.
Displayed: 5 h 15 min
